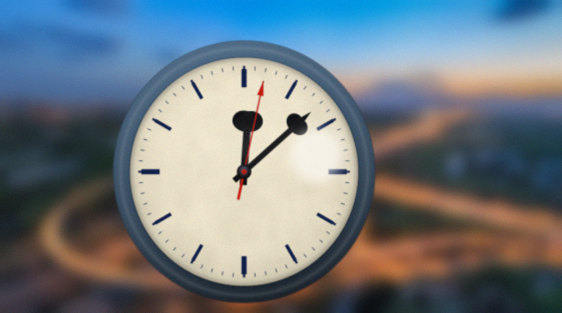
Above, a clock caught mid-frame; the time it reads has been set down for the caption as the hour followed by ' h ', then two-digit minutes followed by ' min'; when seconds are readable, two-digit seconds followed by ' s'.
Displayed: 12 h 08 min 02 s
